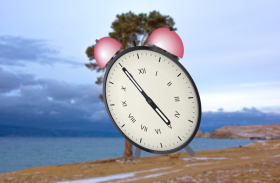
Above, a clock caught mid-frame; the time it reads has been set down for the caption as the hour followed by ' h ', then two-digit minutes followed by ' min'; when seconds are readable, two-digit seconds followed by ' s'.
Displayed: 4 h 55 min
